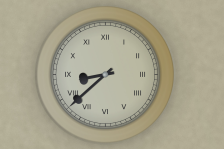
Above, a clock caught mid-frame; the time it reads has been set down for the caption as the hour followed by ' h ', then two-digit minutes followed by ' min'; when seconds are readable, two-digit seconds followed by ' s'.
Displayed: 8 h 38 min
